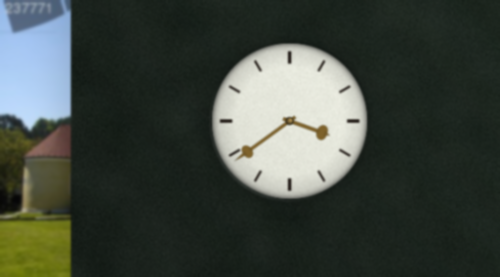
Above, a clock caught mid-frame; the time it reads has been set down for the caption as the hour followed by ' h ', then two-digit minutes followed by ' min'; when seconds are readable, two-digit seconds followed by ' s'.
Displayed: 3 h 39 min
